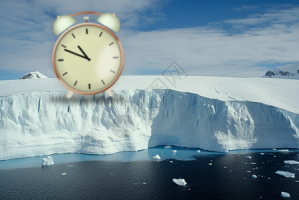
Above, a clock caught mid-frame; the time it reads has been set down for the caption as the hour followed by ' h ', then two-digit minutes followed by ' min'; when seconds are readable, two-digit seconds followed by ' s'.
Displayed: 10 h 49 min
